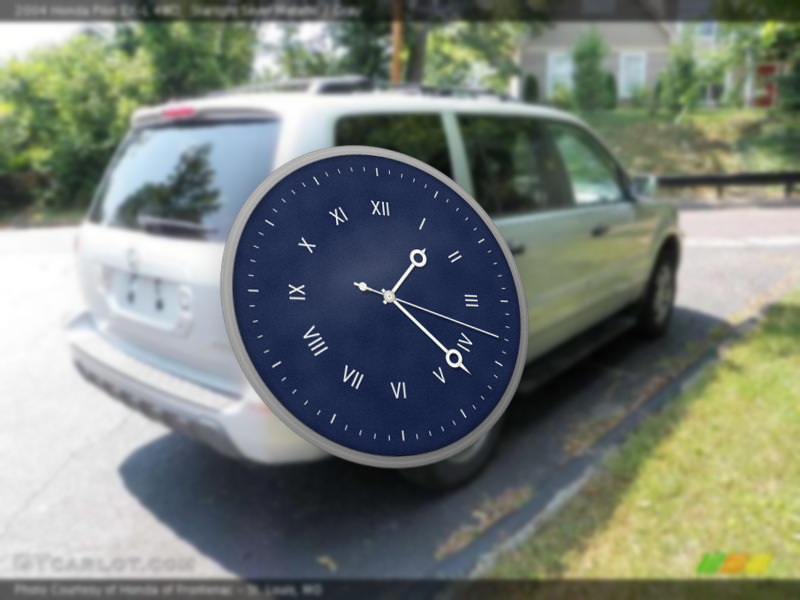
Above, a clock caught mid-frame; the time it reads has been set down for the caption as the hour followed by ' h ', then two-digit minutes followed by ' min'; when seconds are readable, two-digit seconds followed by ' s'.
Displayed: 1 h 22 min 18 s
